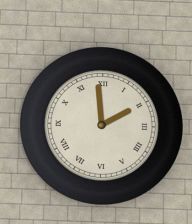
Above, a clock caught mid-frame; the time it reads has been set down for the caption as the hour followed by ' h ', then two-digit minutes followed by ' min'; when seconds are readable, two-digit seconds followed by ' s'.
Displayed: 1 h 59 min
